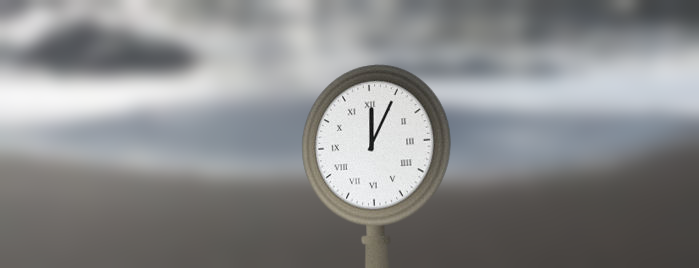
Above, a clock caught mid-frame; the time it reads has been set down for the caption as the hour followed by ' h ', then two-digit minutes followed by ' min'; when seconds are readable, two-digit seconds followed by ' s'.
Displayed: 12 h 05 min
